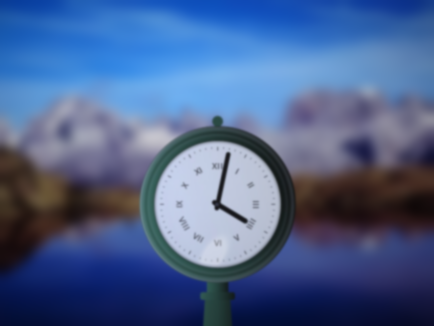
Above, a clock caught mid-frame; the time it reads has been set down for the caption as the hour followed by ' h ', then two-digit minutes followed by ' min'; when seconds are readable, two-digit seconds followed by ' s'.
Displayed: 4 h 02 min
